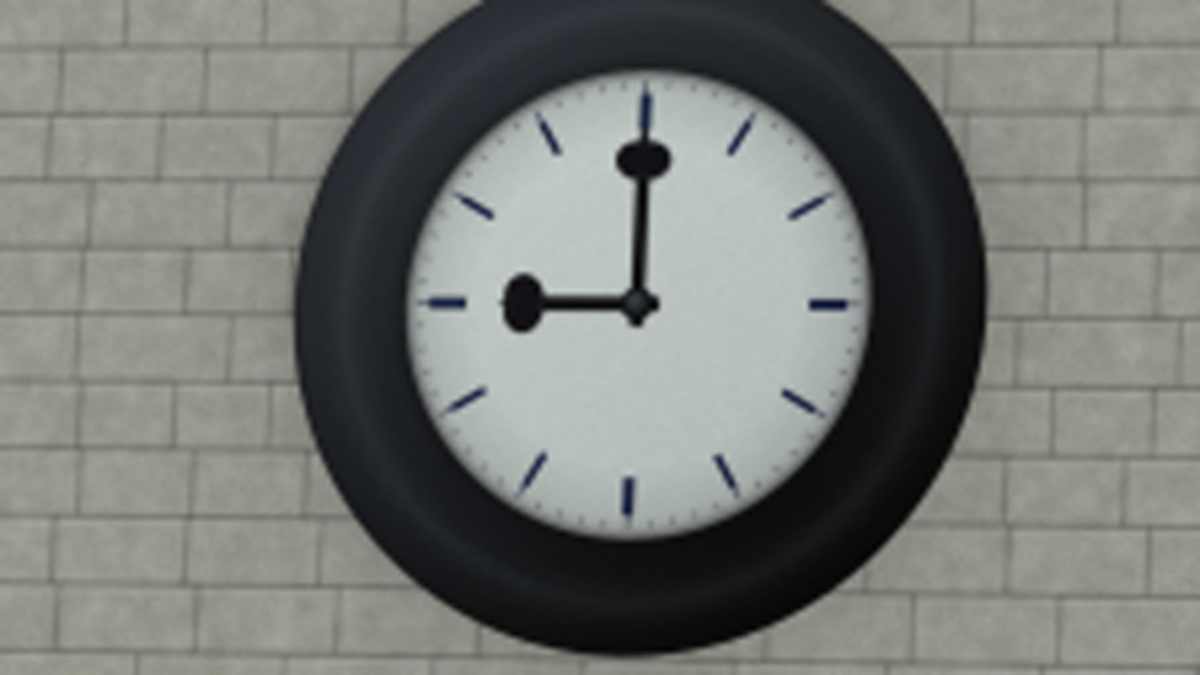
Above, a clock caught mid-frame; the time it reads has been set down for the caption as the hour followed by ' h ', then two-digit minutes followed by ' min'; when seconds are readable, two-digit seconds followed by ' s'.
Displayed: 9 h 00 min
